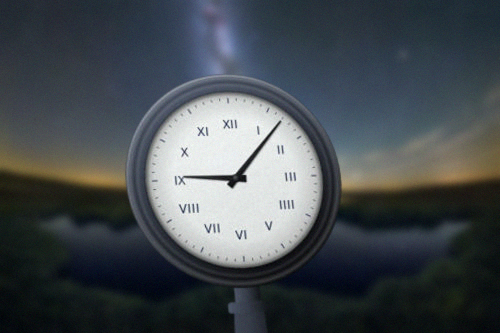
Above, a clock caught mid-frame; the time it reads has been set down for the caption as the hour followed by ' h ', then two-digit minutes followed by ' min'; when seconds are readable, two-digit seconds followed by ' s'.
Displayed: 9 h 07 min
